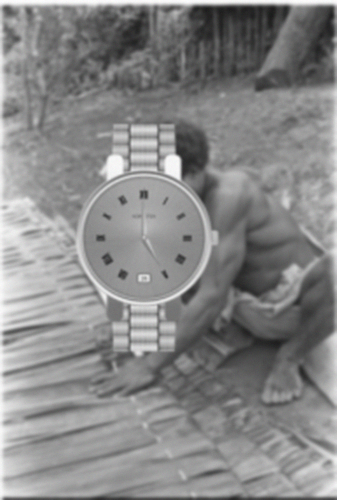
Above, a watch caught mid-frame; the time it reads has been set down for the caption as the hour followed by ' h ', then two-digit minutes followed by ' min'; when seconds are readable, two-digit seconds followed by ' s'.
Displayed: 5 h 00 min
